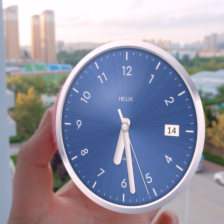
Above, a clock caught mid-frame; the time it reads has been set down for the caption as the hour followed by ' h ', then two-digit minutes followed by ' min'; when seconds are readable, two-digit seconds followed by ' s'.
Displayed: 6 h 28 min 26 s
